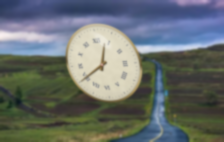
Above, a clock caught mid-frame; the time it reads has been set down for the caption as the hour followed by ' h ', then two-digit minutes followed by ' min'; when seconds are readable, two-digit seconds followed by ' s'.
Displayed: 12 h 40 min
